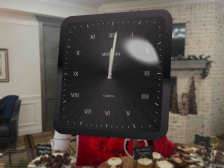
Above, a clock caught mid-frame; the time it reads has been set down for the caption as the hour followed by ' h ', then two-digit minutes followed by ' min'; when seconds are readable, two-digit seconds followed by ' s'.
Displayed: 12 h 01 min
